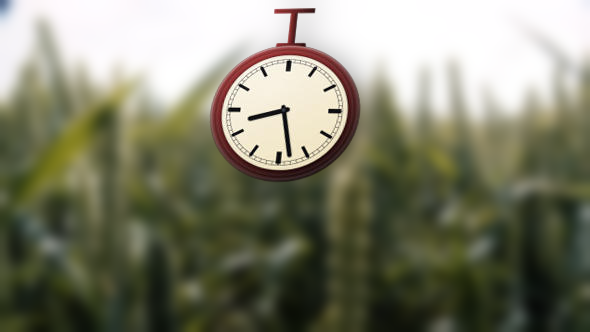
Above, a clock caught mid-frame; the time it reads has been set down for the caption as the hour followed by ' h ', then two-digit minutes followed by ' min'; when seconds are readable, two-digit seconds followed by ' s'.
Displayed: 8 h 28 min
